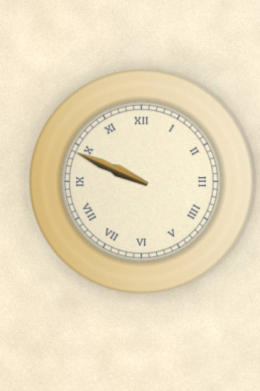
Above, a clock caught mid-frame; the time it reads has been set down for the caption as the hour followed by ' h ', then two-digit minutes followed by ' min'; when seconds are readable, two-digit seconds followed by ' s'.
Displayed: 9 h 49 min
